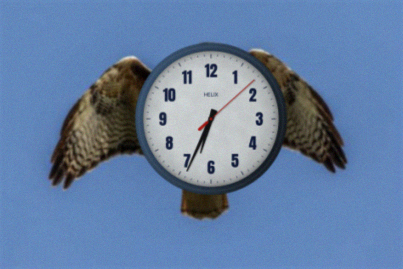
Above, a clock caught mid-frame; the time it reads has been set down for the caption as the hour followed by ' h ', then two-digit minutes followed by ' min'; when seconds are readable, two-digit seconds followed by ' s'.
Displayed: 6 h 34 min 08 s
